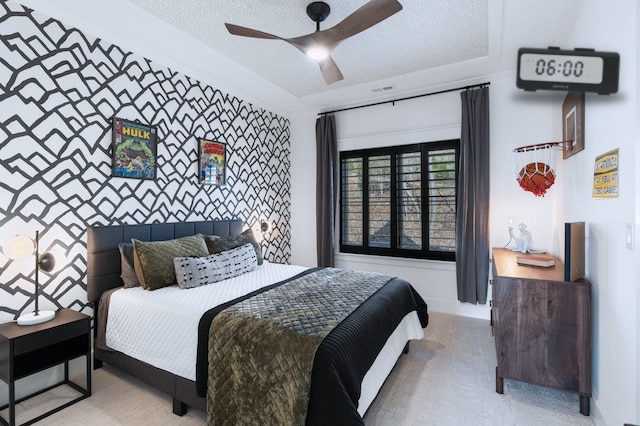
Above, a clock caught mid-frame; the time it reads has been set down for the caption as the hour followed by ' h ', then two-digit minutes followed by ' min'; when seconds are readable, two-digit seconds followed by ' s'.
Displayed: 6 h 00 min
